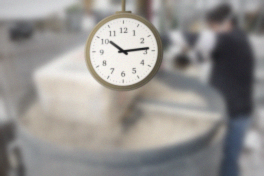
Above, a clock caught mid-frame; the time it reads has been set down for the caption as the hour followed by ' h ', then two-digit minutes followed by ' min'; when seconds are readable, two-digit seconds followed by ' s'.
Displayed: 10 h 14 min
